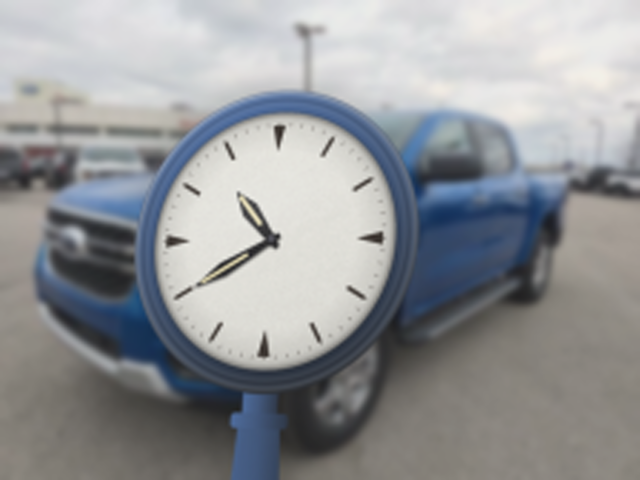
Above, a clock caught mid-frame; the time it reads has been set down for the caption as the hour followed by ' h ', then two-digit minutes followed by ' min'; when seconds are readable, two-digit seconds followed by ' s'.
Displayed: 10 h 40 min
